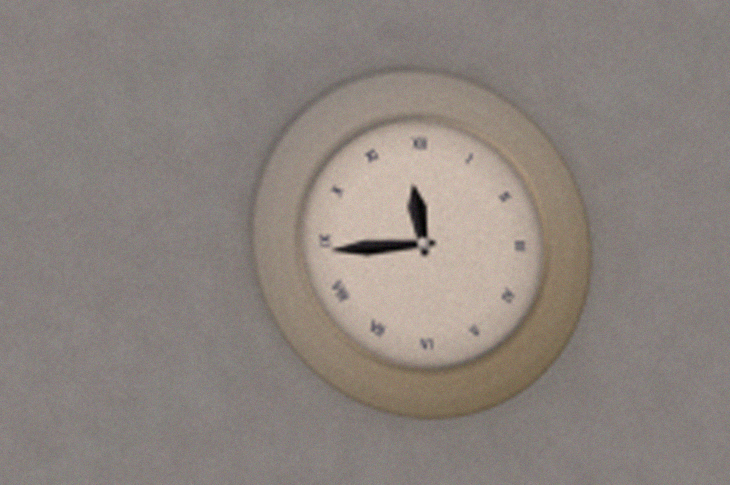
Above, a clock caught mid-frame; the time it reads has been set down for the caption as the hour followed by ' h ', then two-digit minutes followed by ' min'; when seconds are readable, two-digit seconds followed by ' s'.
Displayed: 11 h 44 min
